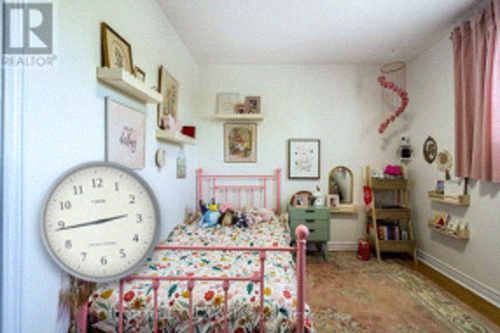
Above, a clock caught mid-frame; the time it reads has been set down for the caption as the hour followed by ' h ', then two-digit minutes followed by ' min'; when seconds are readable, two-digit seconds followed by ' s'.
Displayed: 2 h 44 min
